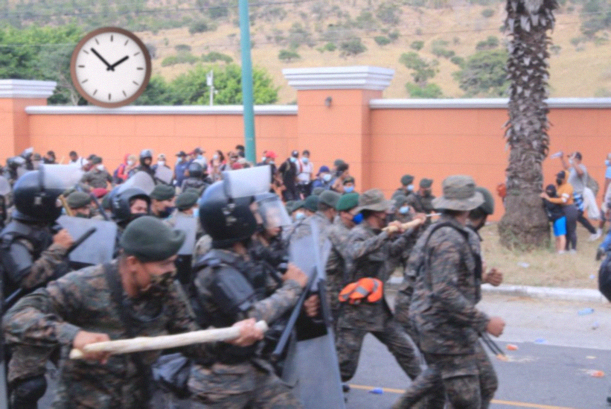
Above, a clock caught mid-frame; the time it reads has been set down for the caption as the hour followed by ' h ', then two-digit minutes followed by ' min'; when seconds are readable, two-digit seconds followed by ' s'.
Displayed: 1 h 52 min
